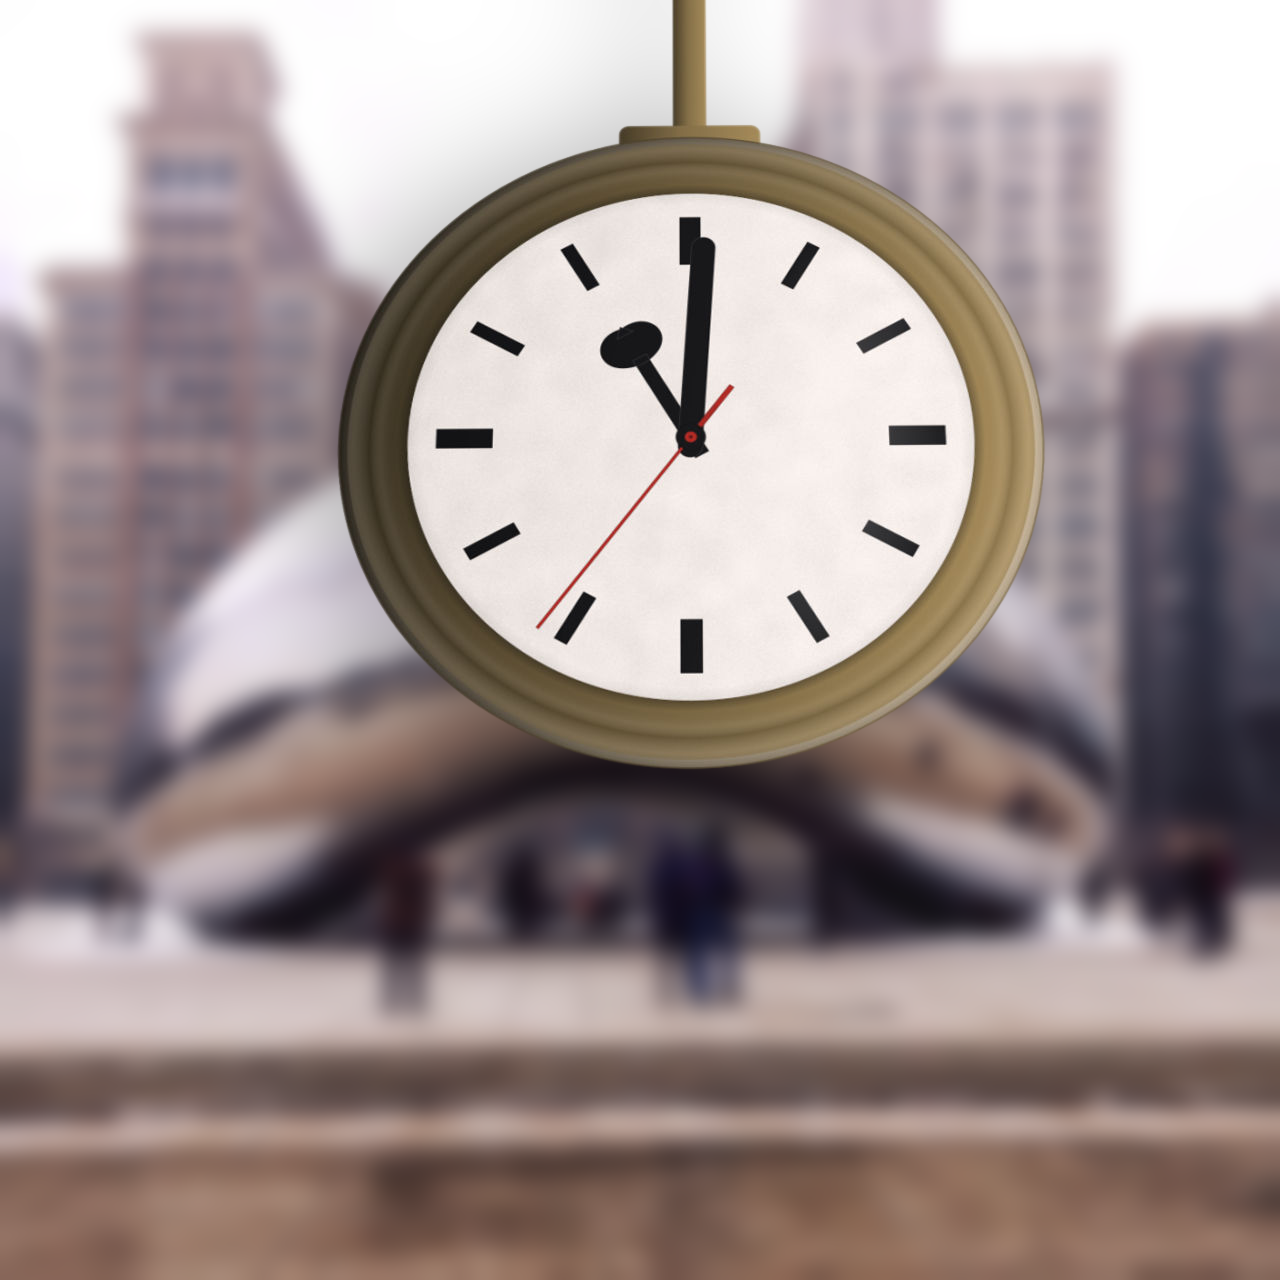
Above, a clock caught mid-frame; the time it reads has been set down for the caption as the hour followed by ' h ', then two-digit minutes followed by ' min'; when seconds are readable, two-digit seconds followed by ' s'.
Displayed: 11 h 00 min 36 s
